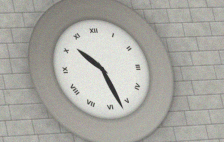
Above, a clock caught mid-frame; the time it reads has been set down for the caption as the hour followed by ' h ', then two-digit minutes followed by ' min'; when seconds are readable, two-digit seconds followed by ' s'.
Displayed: 10 h 27 min
